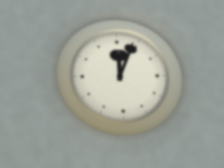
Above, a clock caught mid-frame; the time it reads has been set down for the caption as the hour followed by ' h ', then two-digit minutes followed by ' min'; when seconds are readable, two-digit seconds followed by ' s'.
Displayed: 12 h 04 min
